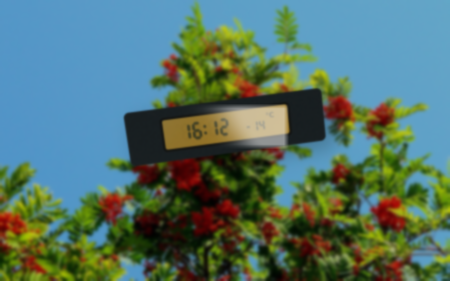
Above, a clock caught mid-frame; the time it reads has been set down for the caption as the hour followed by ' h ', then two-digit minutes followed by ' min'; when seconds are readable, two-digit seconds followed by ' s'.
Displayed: 16 h 12 min
